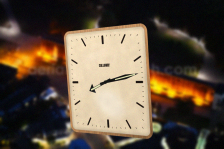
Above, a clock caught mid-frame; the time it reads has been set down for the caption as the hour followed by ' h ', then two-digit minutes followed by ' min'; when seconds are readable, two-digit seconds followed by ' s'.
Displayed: 8 h 13 min
